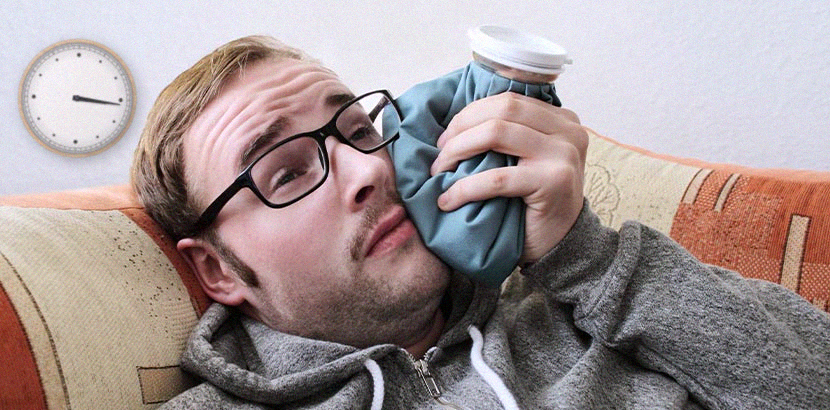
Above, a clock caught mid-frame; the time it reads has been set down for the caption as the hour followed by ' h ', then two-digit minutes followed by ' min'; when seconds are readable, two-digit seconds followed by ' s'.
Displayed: 3 h 16 min
